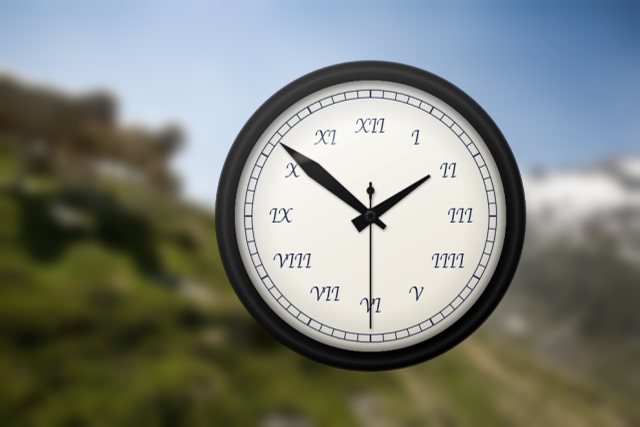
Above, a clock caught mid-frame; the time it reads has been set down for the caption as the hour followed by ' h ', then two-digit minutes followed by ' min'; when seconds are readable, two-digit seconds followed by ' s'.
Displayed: 1 h 51 min 30 s
